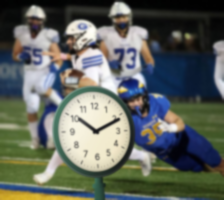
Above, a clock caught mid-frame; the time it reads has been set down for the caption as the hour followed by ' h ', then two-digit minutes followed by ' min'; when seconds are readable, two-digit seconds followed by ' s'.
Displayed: 10 h 11 min
